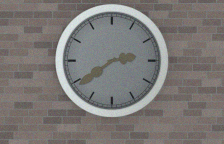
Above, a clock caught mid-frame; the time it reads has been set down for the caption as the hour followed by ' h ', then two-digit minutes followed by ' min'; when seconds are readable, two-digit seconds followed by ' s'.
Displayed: 2 h 39 min
